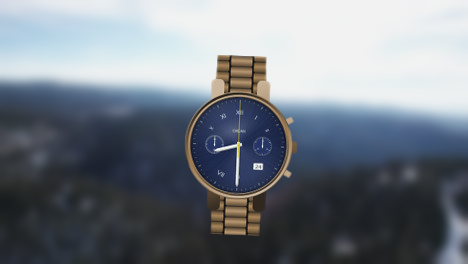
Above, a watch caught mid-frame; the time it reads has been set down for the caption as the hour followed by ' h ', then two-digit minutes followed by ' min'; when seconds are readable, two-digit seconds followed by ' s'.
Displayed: 8 h 30 min
